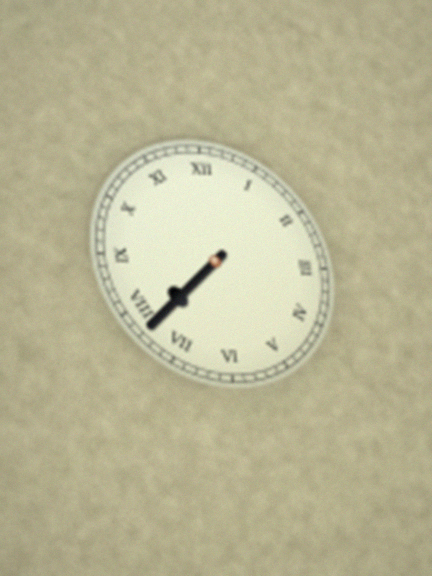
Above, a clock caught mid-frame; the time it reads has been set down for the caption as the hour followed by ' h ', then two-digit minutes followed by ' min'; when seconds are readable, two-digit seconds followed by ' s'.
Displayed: 7 h 38 min
